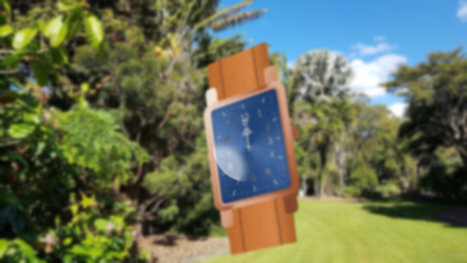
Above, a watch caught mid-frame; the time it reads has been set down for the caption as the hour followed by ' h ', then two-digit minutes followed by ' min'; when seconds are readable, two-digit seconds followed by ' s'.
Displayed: 12 h 00 min
